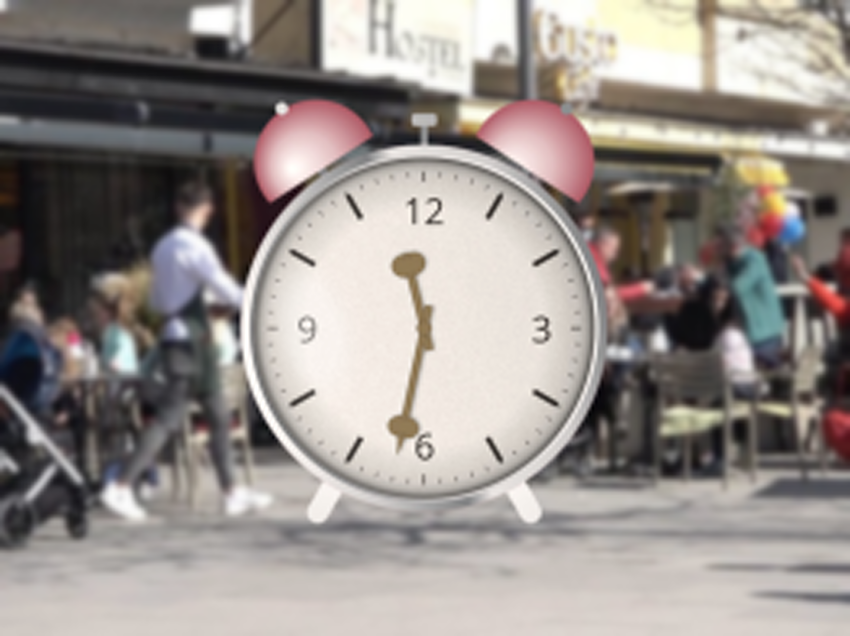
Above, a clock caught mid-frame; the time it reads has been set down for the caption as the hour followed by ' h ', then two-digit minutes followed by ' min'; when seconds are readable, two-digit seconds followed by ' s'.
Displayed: 11 h 32 min
